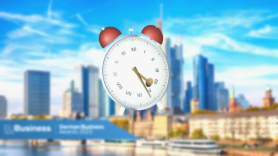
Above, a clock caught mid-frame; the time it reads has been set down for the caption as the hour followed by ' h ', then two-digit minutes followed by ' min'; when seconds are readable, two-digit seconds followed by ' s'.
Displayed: 4 h 26 min
